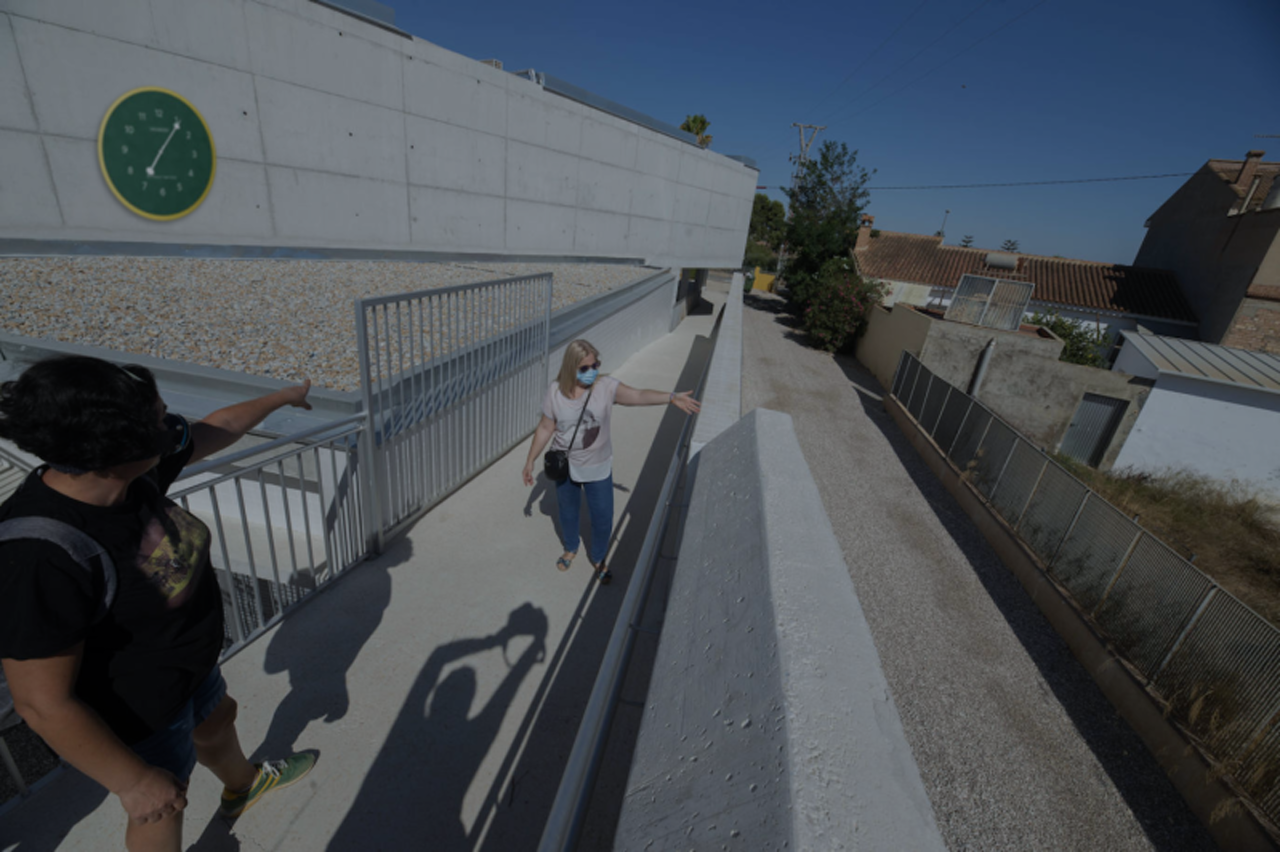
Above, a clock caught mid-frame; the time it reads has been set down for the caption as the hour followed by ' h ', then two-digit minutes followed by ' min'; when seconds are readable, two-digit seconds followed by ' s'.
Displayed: 7 h 06 min
